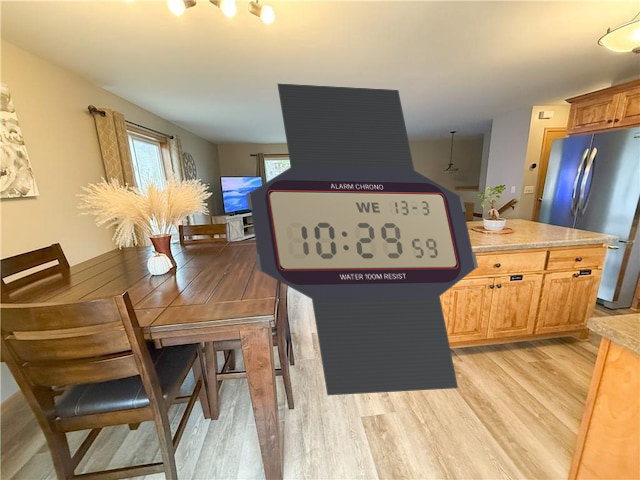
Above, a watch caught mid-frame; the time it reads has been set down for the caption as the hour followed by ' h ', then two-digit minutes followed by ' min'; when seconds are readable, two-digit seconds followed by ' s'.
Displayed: 10 h 29 min 59 s
